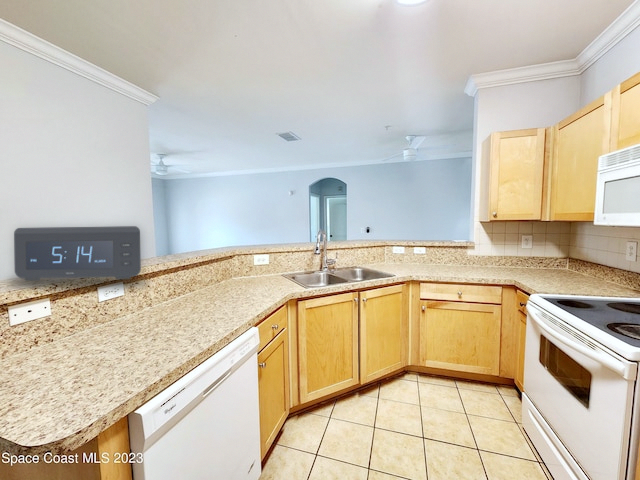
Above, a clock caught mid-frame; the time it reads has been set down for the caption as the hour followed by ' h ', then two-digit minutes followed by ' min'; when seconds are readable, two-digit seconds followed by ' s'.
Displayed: 5 h 14 min
